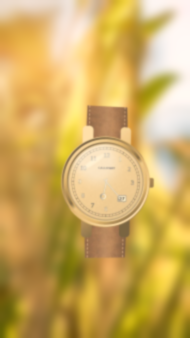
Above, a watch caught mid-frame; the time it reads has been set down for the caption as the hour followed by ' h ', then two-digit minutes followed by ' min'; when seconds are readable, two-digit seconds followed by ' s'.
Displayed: 6 h 23 min
